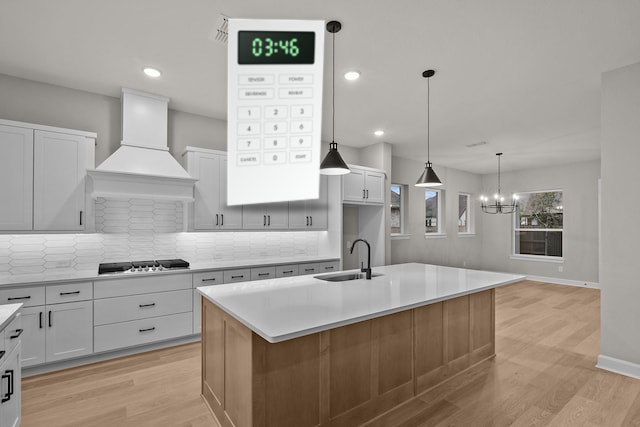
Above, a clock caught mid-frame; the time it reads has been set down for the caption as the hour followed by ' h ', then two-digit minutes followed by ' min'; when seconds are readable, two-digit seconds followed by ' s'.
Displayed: 3 h 46 min
